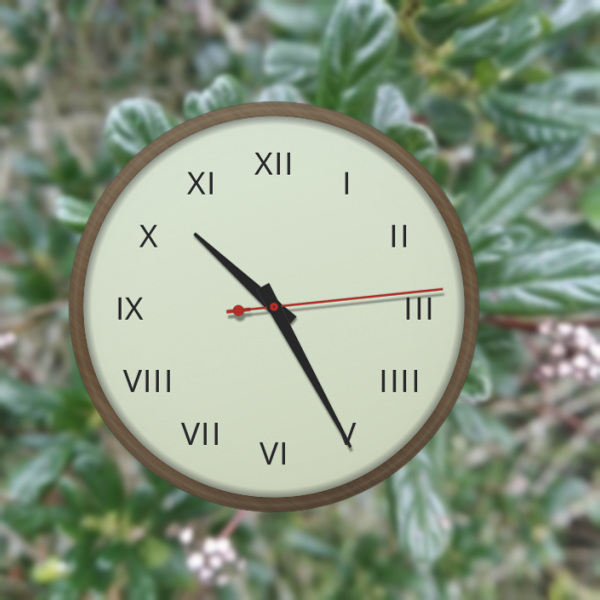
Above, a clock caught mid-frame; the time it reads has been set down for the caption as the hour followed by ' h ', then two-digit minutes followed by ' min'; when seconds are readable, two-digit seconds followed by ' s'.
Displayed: 10 h 25 min 14 s
